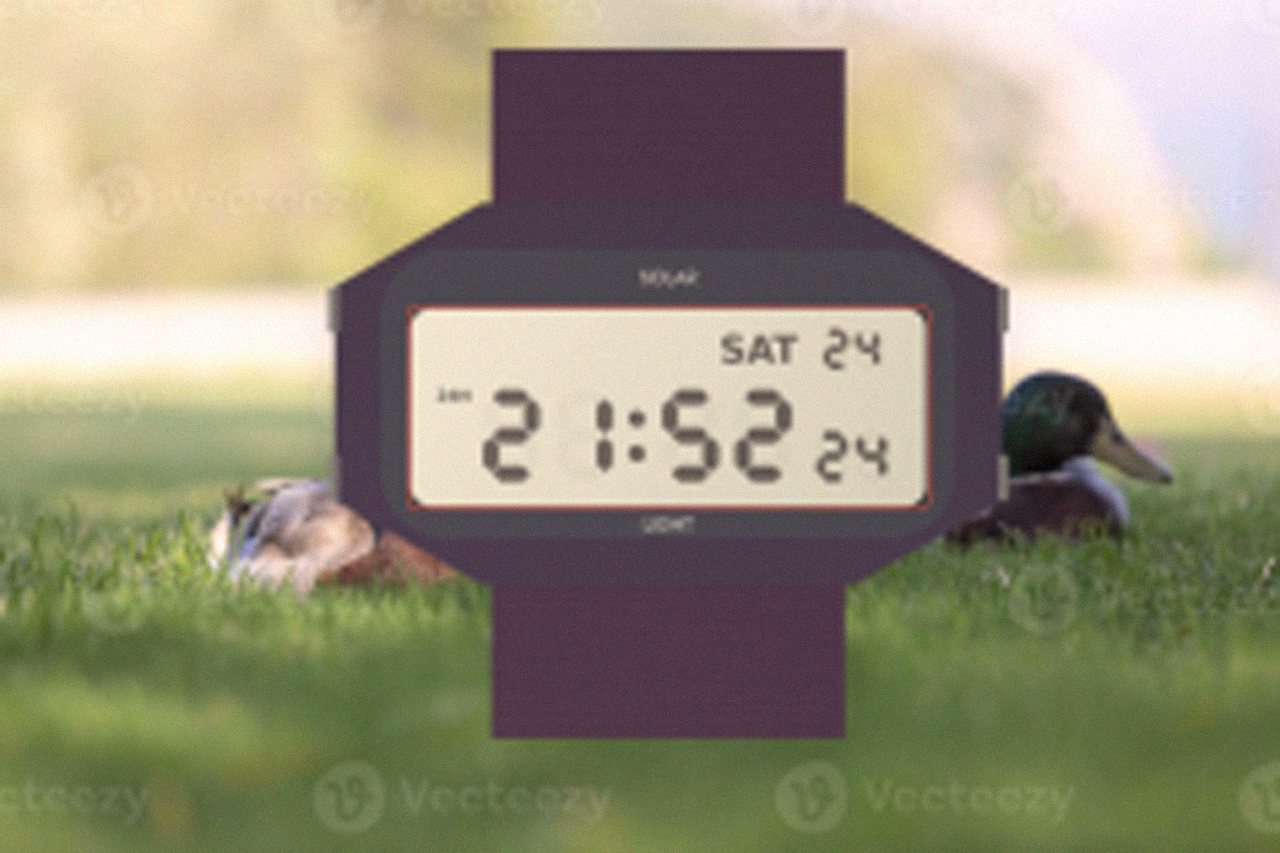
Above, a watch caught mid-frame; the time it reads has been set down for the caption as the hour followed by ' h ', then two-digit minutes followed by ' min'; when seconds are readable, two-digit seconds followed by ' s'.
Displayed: 21 h 52 min 24 s
